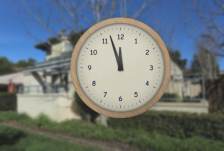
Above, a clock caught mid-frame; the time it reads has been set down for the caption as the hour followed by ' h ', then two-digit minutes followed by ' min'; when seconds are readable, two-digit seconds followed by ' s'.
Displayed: 11 h 57 min
